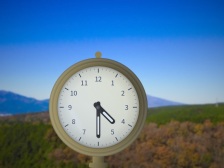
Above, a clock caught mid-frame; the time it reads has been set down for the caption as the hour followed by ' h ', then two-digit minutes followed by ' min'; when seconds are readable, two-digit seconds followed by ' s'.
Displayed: 4 h 30 min
